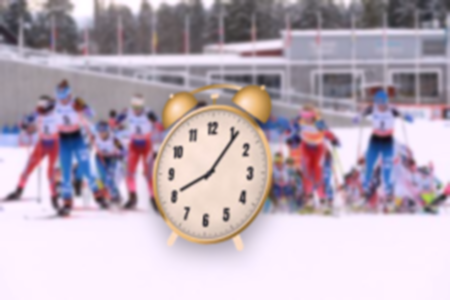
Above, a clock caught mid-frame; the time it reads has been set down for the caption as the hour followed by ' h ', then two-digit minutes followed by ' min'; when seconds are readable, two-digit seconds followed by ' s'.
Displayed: 8 h 06 min
